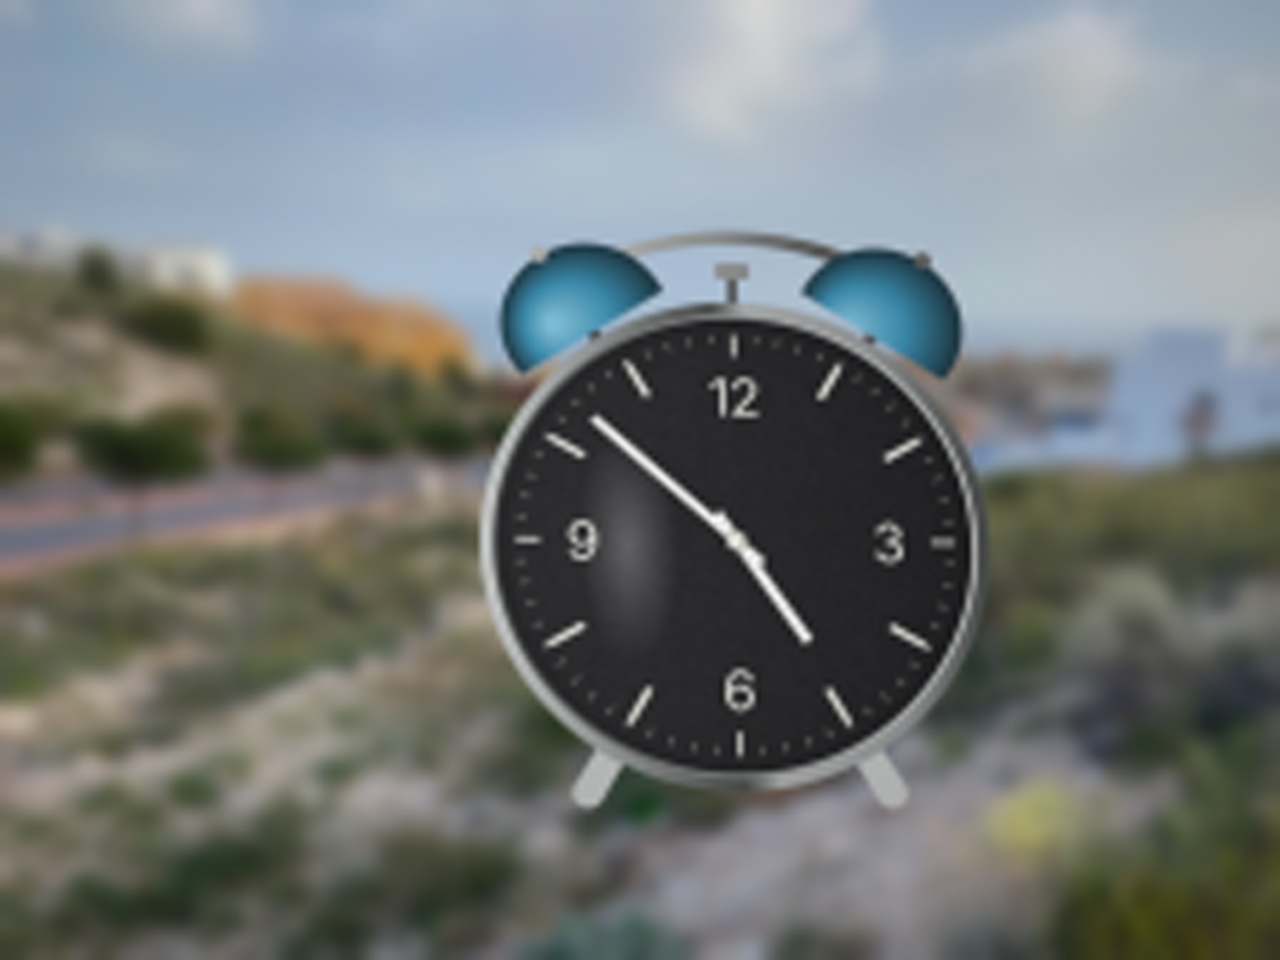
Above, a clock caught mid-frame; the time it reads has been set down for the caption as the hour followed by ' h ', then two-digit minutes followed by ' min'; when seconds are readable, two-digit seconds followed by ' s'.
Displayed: 4 h 52 min
